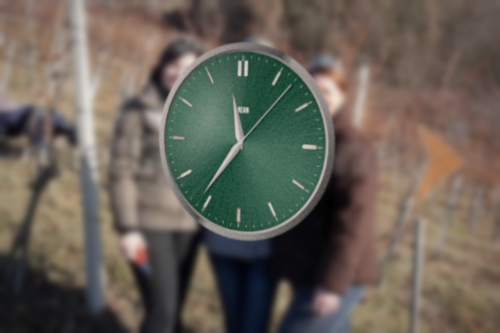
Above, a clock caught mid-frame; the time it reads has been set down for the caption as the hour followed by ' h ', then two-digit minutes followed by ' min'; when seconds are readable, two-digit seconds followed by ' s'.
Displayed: 11 h 36 min 07 s
